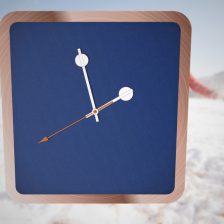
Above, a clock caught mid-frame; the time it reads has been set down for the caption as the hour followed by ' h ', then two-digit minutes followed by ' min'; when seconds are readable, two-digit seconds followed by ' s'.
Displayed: 1 h 57 min 40 s
